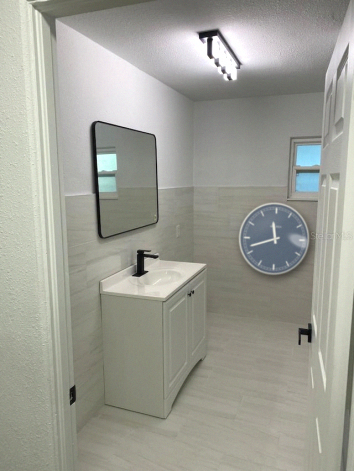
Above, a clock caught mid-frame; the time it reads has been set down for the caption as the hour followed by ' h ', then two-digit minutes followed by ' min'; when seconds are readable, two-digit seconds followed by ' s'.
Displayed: 11 h 42 min
